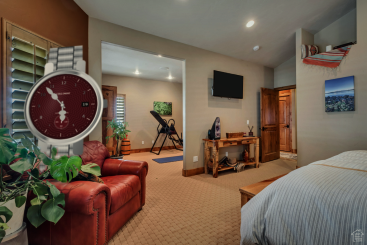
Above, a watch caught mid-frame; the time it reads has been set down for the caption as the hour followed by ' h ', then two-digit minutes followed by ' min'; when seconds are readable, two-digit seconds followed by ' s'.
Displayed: 5 h 53 min
